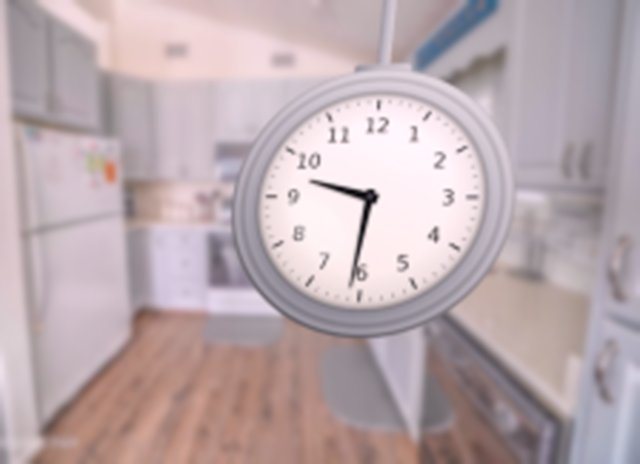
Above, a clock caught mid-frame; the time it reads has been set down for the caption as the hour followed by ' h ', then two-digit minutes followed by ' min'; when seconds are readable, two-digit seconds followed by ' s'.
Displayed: 9 h 31 min
